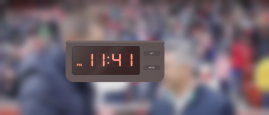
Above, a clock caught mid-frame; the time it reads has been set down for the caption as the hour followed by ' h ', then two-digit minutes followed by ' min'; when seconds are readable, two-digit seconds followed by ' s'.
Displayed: 11 h 41 min
